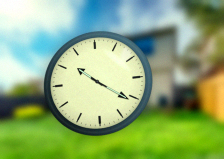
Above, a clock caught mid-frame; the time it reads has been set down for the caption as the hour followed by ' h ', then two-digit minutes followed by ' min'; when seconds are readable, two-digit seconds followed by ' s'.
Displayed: 10 h 21 min
